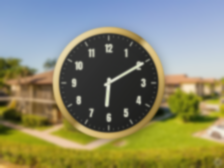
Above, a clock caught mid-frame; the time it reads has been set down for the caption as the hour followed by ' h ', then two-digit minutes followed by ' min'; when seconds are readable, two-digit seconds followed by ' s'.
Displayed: 6 h 10 min
